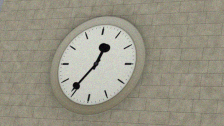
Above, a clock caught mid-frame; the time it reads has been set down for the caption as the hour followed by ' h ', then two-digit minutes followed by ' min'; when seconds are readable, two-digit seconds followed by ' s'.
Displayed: 12 h 36 min
